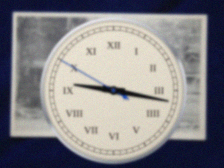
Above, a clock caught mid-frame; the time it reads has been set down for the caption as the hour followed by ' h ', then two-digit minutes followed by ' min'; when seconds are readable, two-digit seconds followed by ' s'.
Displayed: 9 h 16 min 50 s
